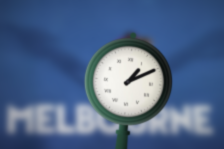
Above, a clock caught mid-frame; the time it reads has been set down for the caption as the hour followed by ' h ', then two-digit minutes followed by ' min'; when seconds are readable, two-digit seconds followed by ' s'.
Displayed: 1 h 10 min
